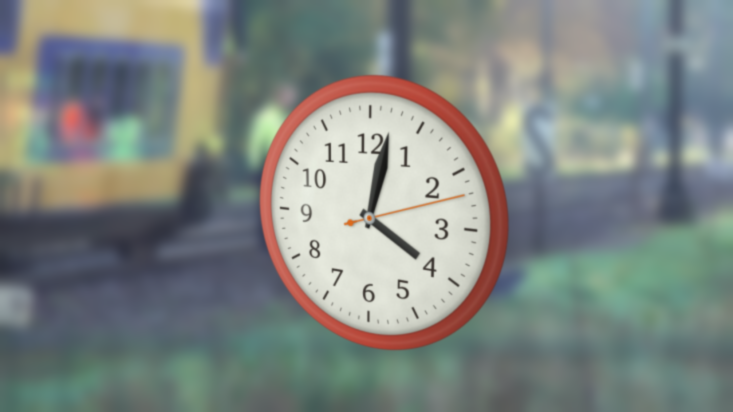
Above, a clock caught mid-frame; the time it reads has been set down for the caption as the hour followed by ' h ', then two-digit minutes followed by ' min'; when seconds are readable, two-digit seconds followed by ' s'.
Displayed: 4 h 02 min 12 s
